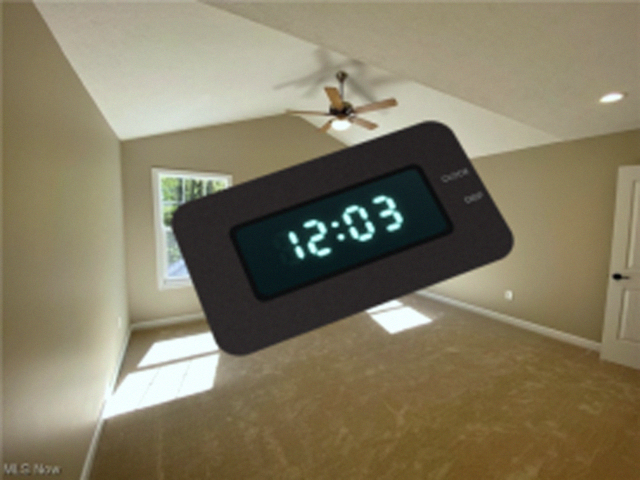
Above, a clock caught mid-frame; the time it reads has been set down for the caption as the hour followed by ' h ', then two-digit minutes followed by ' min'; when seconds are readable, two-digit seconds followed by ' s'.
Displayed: 12 h 03 min
